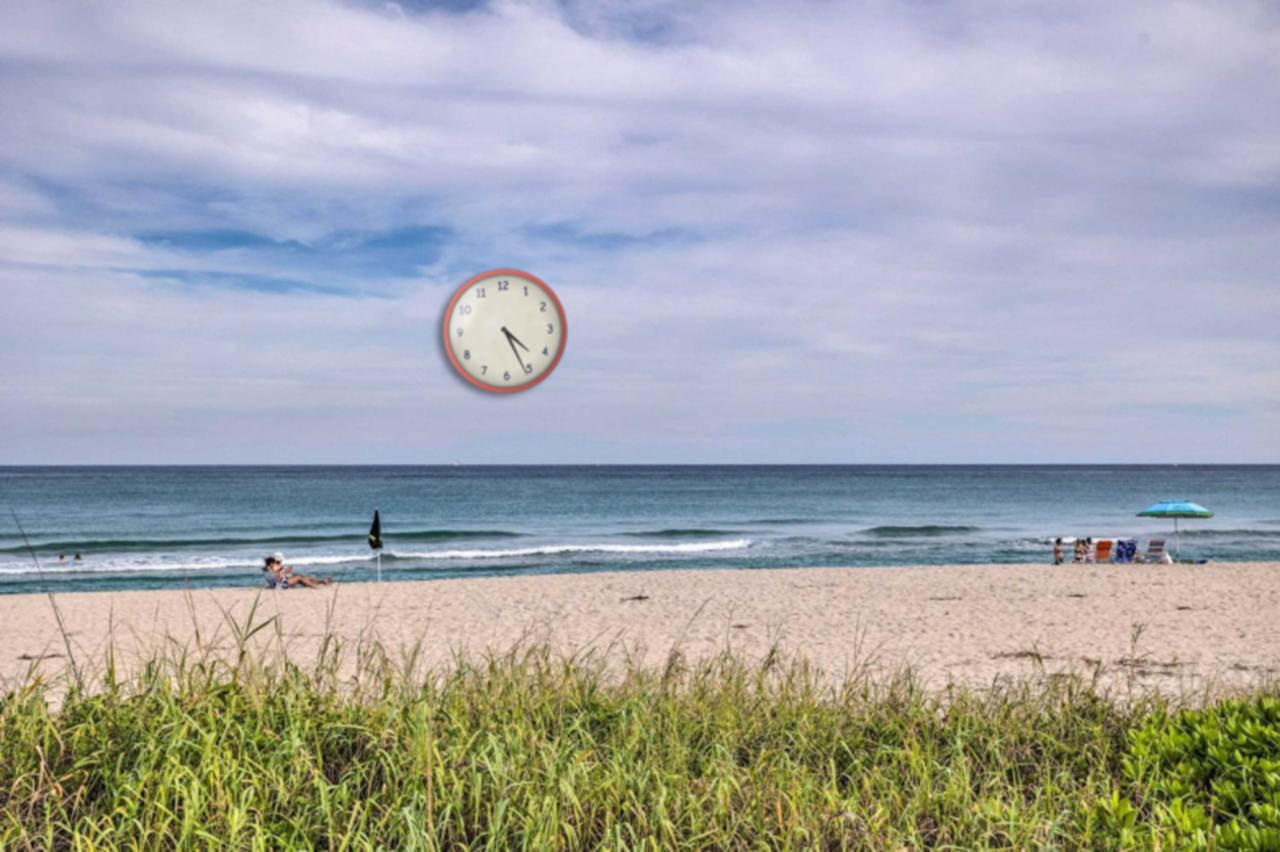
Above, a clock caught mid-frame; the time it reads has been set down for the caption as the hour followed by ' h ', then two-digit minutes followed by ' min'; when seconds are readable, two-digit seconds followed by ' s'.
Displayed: 4 h 26 min
